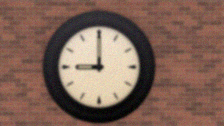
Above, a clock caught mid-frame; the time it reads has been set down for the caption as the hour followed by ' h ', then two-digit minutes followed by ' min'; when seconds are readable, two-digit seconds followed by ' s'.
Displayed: 9 h 00 min
